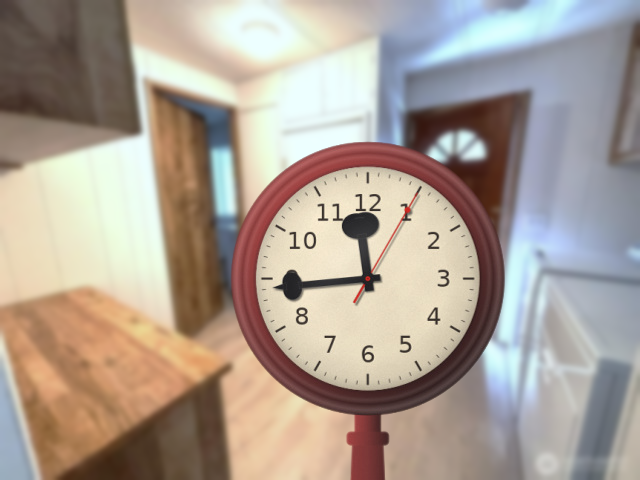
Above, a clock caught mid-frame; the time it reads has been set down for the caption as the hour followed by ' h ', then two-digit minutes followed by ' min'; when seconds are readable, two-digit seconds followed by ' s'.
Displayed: 11 h 44 min 05 s
